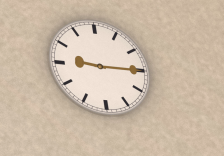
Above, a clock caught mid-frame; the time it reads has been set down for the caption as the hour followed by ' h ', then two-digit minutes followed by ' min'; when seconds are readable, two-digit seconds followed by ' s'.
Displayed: 9 h 15 min
